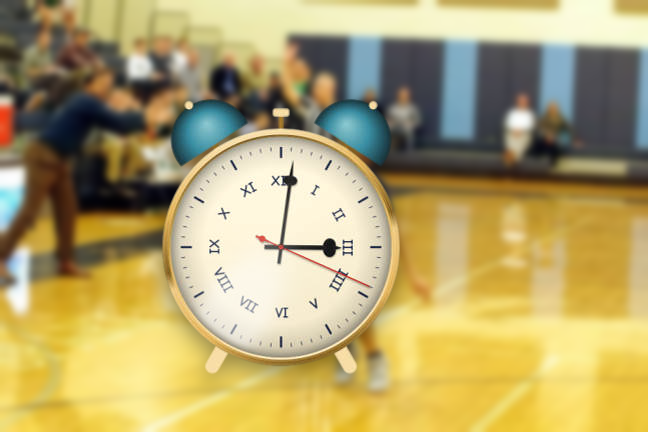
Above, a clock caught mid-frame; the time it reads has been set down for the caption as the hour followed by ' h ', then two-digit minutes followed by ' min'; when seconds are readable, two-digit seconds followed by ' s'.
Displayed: 3 h 01 min 19 s
